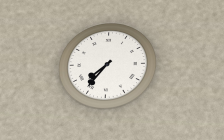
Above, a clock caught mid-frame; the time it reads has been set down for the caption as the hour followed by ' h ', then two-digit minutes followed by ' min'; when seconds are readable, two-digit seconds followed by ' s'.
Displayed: 7 h 36 min
